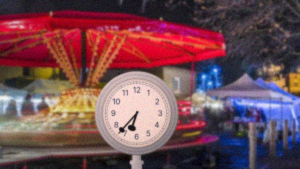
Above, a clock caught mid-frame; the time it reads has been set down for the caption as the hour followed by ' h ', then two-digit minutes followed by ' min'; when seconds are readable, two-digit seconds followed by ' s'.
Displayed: 6 h 37 min
